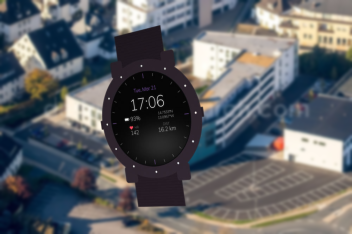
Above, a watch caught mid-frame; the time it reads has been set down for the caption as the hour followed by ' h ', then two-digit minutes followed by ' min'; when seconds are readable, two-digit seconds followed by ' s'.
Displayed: 17 h 06 min
